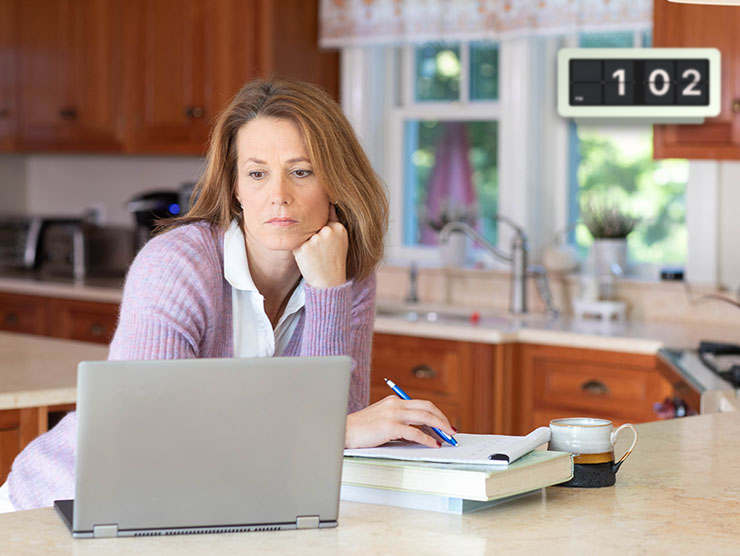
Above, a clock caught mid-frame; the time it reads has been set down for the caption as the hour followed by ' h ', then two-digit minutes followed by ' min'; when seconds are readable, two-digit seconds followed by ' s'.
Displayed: 1 h 02 min
